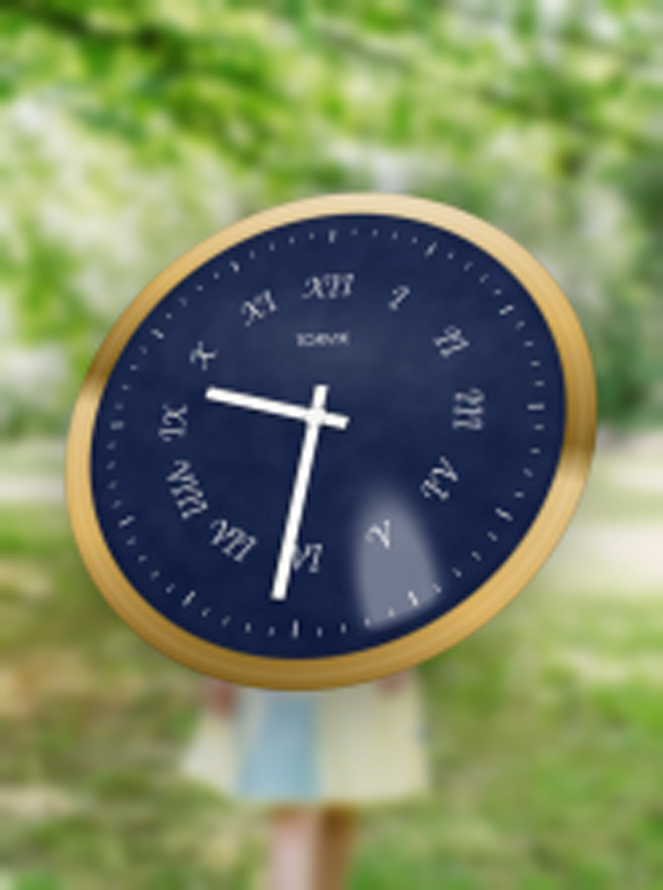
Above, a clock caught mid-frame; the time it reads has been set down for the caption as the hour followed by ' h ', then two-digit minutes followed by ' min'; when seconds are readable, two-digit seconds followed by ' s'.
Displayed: 9 h 31 min
